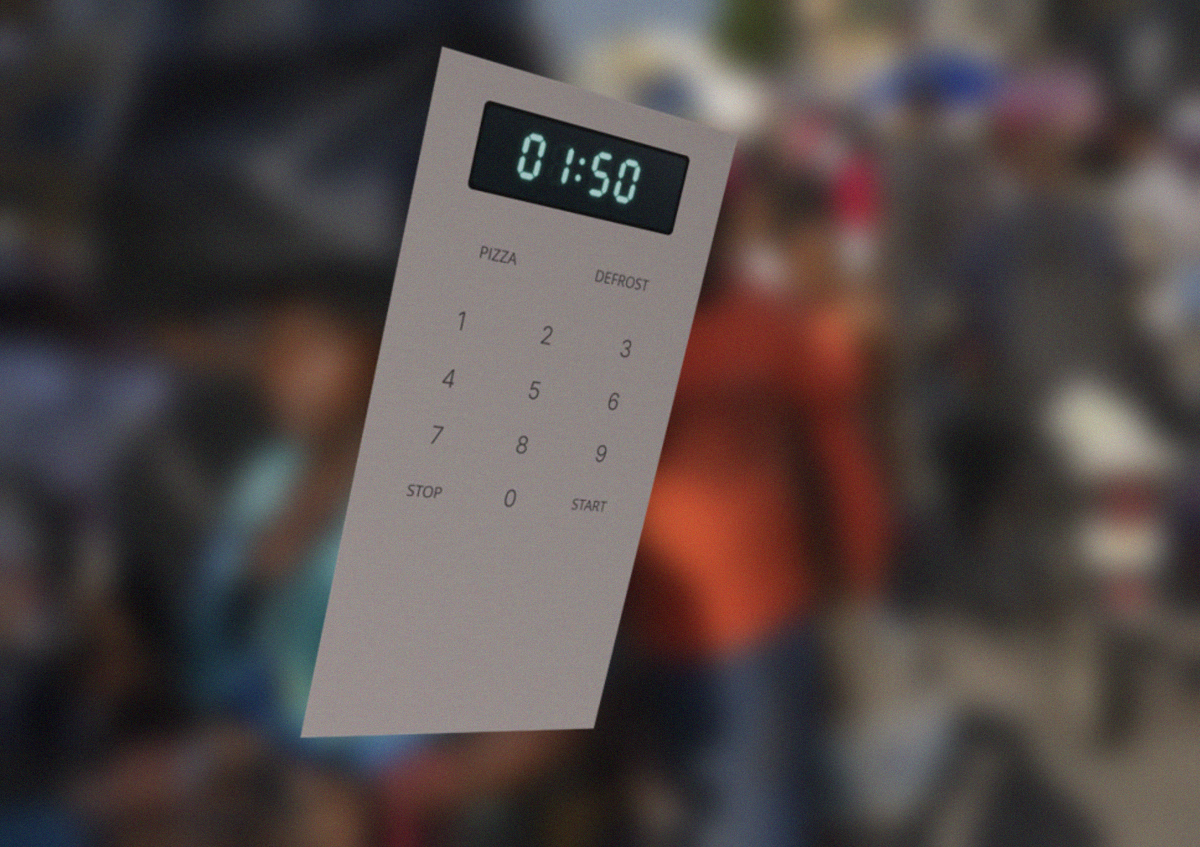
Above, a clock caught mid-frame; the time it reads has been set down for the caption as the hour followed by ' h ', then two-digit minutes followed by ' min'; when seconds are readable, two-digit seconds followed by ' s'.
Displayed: 1 h 50 min
